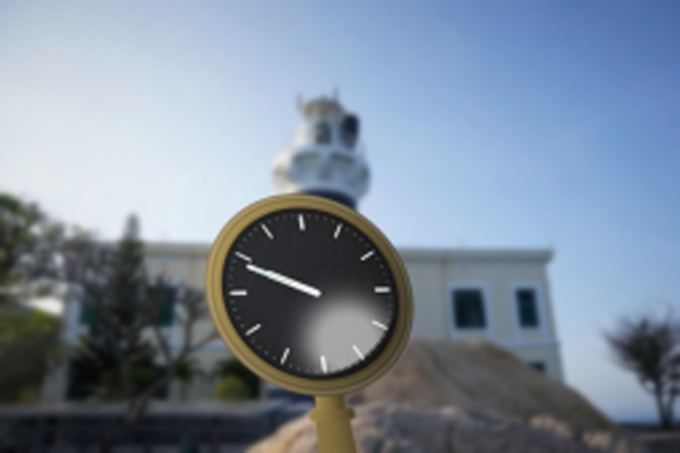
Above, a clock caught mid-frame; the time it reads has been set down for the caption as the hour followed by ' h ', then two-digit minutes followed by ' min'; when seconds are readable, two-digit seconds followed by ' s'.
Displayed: 9 h 49 min
